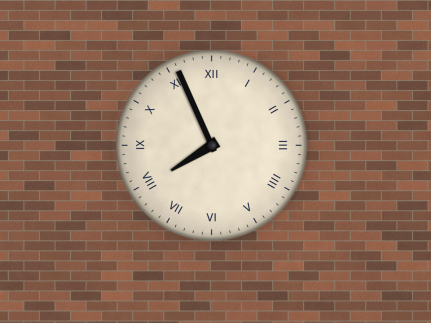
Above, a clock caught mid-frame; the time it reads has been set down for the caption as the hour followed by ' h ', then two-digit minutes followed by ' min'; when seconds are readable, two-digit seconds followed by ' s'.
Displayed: 7 h 56 min
